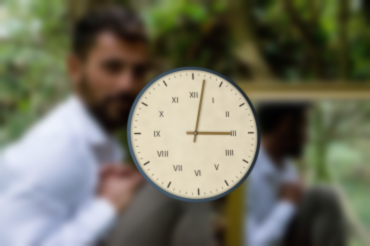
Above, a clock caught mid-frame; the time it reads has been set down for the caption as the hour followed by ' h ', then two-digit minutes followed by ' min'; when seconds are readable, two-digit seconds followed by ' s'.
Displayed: 3 h 02 min
